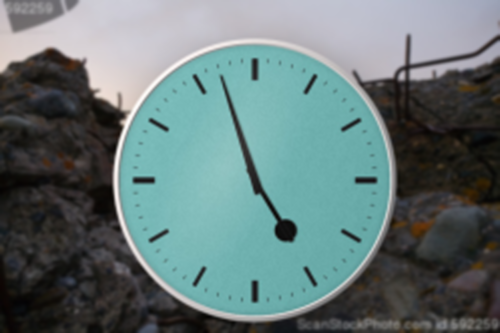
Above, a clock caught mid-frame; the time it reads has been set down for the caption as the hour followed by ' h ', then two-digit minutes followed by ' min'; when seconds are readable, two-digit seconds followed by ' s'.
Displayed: 4 h 57 min
